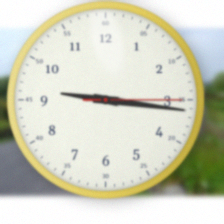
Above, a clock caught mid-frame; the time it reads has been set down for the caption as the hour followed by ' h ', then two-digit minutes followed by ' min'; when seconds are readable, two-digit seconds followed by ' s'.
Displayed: 9 h 16 min 15 s
